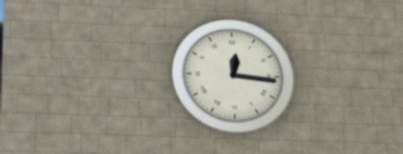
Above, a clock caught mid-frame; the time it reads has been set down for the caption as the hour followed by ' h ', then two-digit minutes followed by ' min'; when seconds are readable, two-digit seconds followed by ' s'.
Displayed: 12 h 16 min
